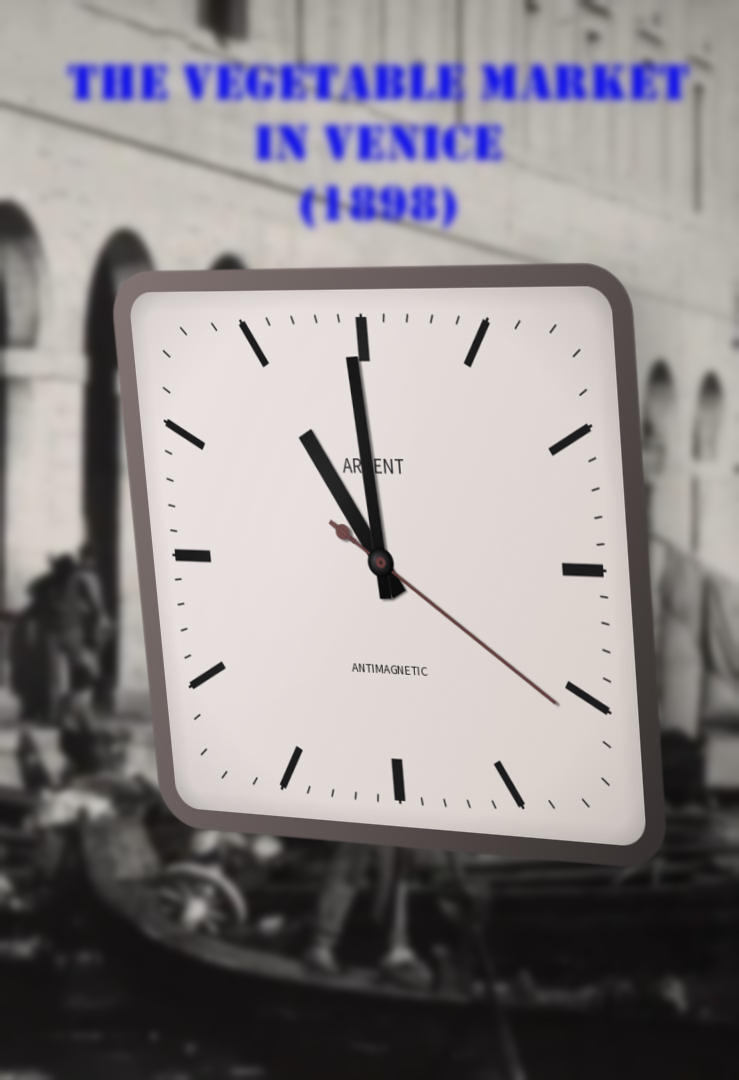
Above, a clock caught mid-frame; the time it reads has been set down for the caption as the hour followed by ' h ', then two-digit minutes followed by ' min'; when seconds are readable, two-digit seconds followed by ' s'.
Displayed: 10 h 59 min 21 s
